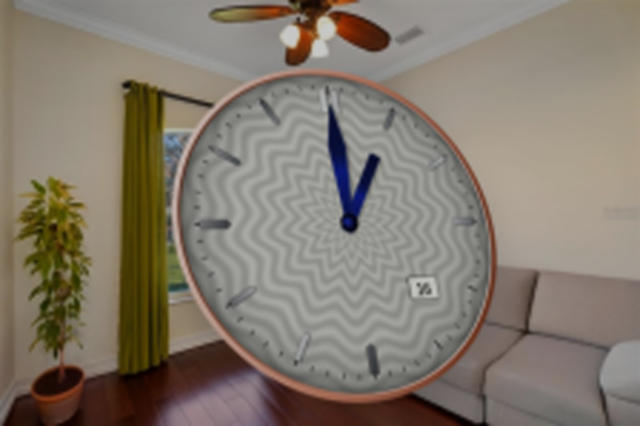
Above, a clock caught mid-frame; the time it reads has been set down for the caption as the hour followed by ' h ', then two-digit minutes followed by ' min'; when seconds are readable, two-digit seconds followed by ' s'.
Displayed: 1 h 00 min
